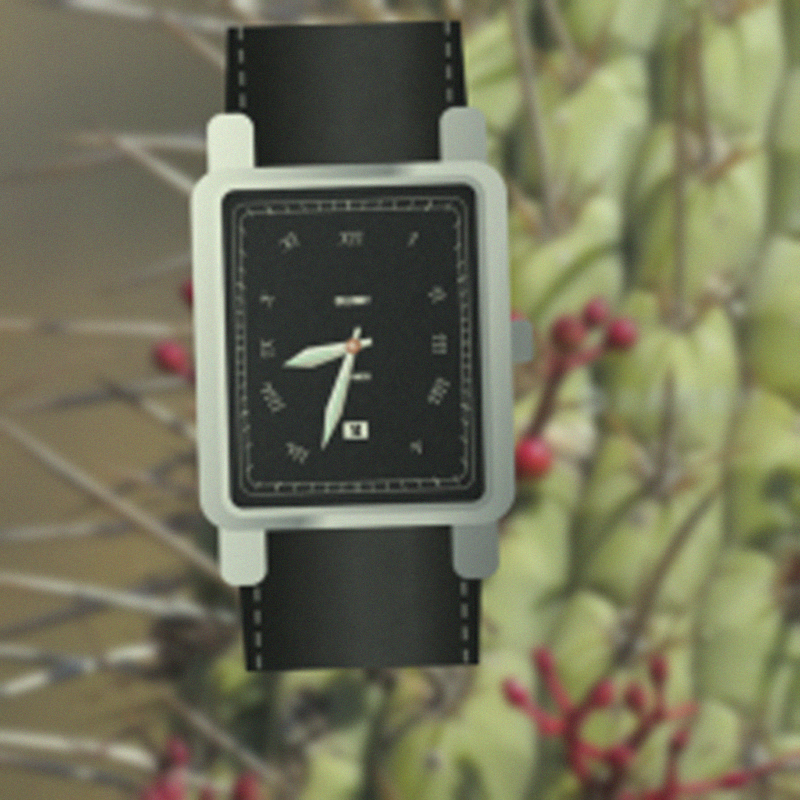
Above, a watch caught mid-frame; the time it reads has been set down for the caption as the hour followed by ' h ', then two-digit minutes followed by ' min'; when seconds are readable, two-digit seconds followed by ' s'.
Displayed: 8 h 33 min
